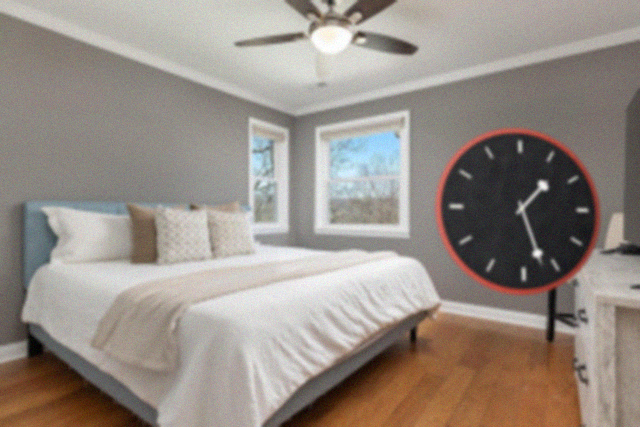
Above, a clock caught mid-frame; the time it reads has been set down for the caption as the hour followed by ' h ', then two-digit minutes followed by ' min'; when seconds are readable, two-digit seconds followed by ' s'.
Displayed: 1 h 27 min
